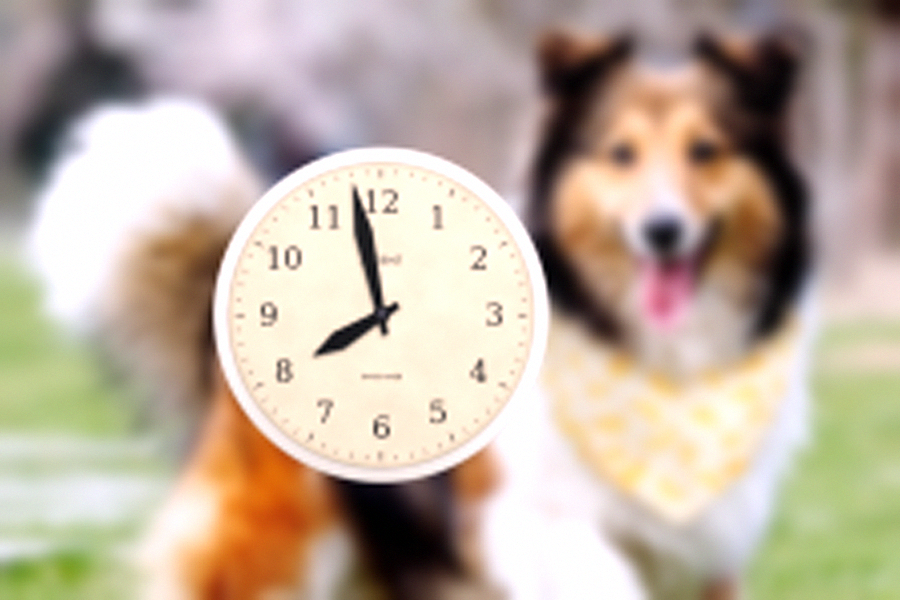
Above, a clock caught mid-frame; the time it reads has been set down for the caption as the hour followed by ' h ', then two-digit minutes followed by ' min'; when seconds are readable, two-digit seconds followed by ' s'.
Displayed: 7 h 58 min
